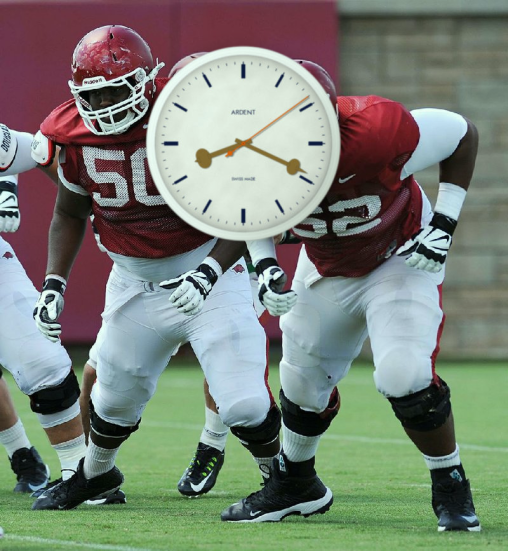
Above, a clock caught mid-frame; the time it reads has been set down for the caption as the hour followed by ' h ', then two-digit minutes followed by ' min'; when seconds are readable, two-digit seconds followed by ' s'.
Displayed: 8 h 19 min 09 s
